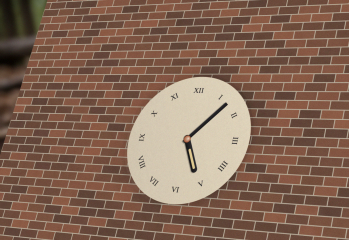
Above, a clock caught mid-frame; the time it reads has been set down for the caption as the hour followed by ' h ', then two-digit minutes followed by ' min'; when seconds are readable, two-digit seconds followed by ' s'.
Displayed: 5 h 07 min
